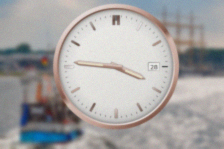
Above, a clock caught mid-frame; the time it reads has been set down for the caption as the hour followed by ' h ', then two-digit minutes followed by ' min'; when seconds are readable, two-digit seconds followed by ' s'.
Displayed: 3 h 46 min
